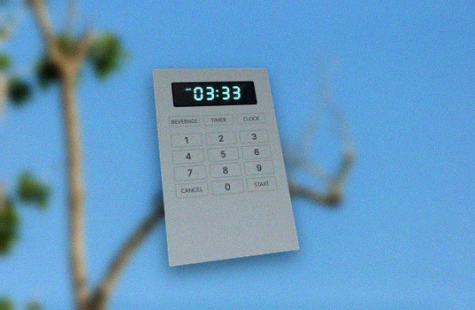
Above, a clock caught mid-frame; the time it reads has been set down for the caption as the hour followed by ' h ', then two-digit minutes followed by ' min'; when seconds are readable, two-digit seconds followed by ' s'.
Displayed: 3 h 33 min
